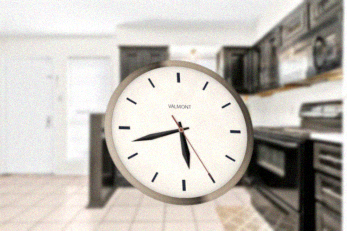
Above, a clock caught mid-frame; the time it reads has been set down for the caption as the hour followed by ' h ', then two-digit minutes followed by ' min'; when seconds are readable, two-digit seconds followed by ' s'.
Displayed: 5 h 42 min 25 s
